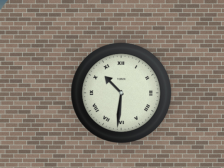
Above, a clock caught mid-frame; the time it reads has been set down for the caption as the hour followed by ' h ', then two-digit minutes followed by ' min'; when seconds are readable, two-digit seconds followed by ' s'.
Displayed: 10 h 31 min
